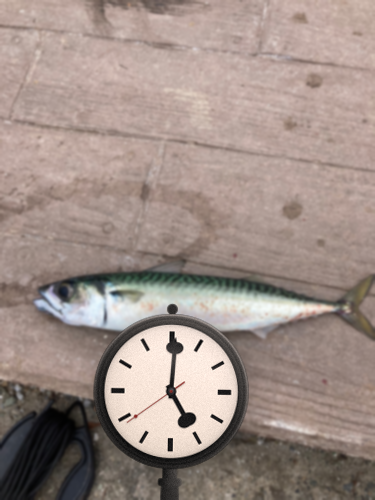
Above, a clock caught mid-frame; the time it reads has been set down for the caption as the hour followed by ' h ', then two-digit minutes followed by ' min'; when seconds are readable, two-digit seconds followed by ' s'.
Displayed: 5 h 00 min 39 s
